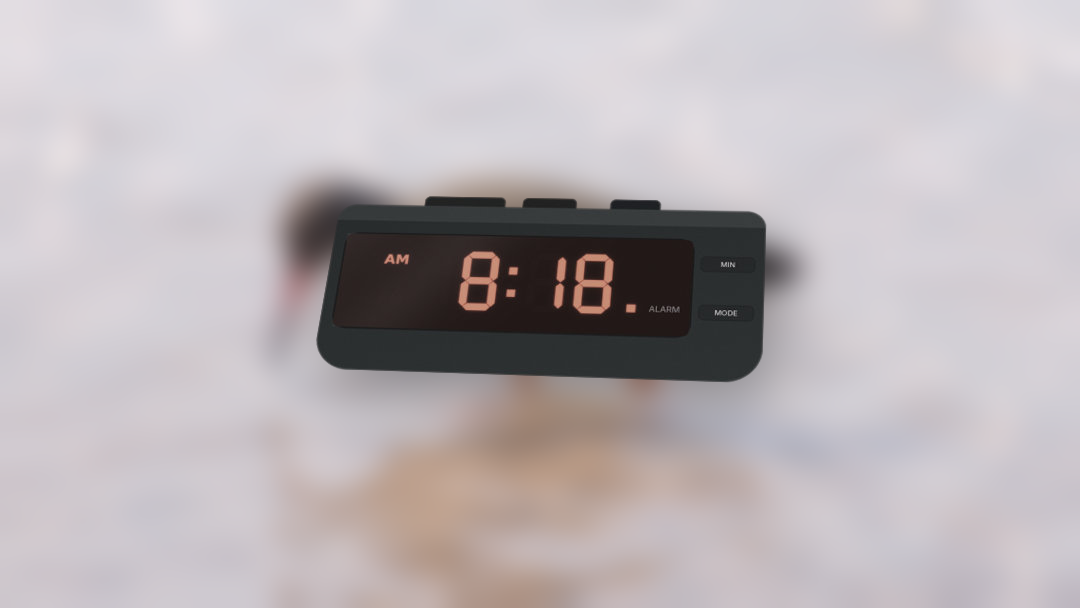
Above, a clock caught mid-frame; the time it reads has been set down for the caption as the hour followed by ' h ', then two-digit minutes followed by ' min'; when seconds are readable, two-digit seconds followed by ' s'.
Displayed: 8 h 18 min
